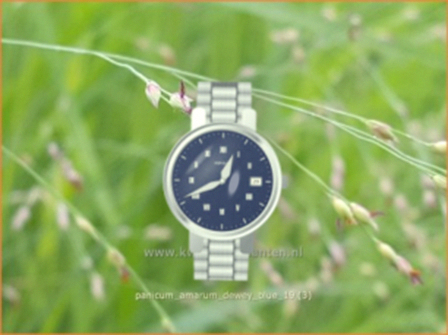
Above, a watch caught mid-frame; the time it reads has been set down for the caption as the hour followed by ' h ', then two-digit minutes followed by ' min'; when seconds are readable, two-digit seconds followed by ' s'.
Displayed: 12 h 41 min
